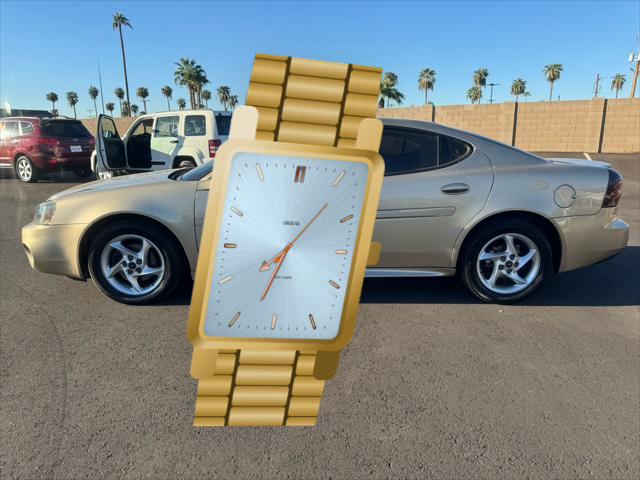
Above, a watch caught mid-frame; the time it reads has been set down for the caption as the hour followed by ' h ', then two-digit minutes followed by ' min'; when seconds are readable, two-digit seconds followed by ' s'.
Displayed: 7 h 33 min 06 s
